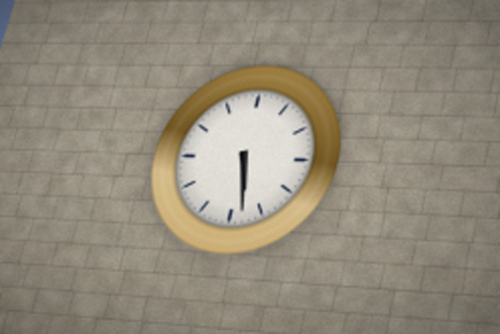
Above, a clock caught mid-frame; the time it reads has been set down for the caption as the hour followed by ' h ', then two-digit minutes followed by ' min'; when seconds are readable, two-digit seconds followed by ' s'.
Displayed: 5 h 28 min
